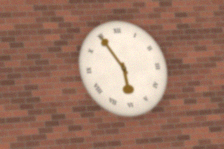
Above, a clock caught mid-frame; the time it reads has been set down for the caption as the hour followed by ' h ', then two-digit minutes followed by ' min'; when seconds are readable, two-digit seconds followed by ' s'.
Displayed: 5 h 55 min
